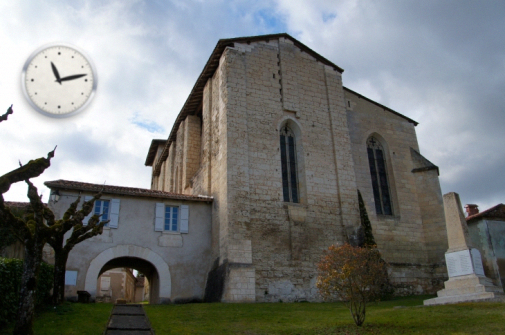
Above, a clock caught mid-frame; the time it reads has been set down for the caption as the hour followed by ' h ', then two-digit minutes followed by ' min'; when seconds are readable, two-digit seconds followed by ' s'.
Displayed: 11 h 13 min
